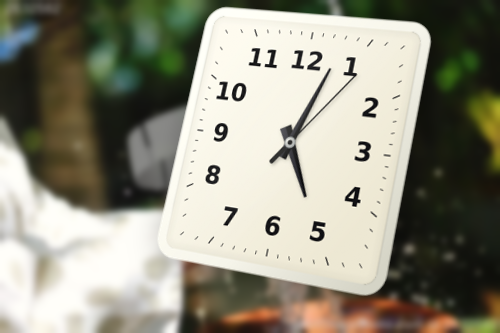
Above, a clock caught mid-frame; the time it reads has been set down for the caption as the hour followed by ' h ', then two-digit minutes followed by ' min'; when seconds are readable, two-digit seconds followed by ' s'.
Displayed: 5 h 03 min 06 s
